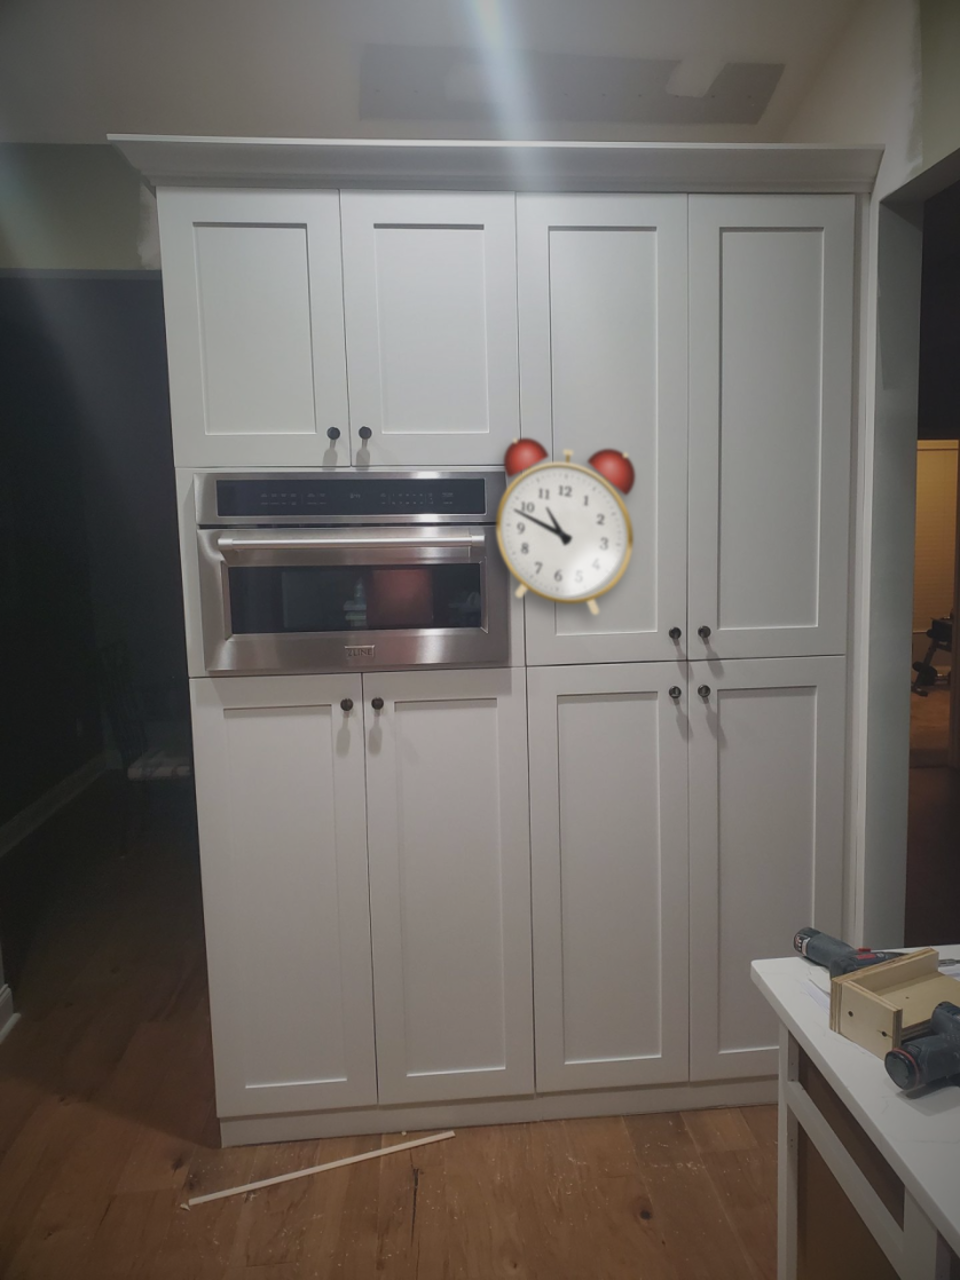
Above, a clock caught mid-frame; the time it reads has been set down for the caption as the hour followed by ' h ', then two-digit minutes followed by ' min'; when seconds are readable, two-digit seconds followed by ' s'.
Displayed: 10 h 48 min
